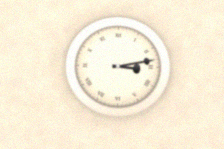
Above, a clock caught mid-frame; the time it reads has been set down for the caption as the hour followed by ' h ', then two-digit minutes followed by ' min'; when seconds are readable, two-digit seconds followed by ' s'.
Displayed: 3 h 13 min
